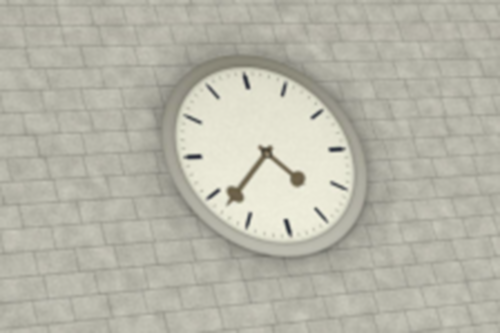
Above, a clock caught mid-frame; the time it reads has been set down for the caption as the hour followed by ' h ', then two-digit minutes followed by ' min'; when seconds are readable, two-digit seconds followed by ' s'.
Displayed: 4 h 38 min
